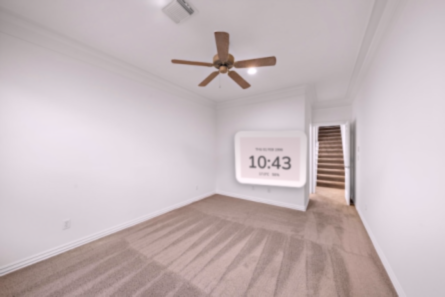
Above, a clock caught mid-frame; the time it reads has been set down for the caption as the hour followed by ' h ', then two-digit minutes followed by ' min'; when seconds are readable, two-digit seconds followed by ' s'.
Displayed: 10 h 43 min
